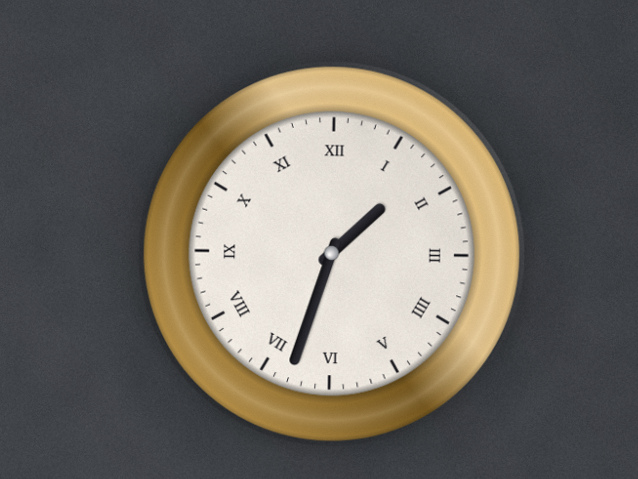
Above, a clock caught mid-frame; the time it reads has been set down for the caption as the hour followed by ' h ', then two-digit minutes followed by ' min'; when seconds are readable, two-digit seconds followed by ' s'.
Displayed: 1 h 33 min
